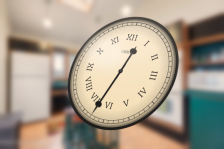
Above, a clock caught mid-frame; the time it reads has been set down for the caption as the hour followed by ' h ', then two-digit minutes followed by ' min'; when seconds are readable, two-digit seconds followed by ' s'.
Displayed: 12 h 33 min
